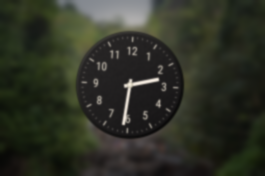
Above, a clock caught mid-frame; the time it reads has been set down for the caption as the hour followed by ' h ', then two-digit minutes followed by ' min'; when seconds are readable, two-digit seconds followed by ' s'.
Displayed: 2 h 31 min
